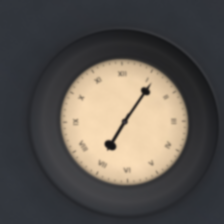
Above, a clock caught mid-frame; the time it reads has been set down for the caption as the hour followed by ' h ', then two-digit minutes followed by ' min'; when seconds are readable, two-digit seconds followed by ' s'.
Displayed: 7 h 06 min
